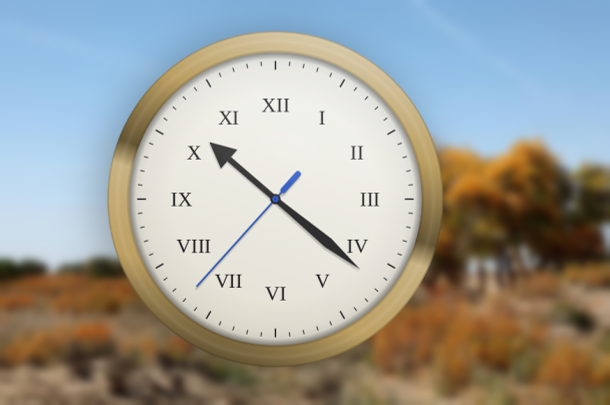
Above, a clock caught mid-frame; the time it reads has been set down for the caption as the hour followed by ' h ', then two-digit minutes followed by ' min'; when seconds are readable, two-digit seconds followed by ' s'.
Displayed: 10 h 21 min 37 s
